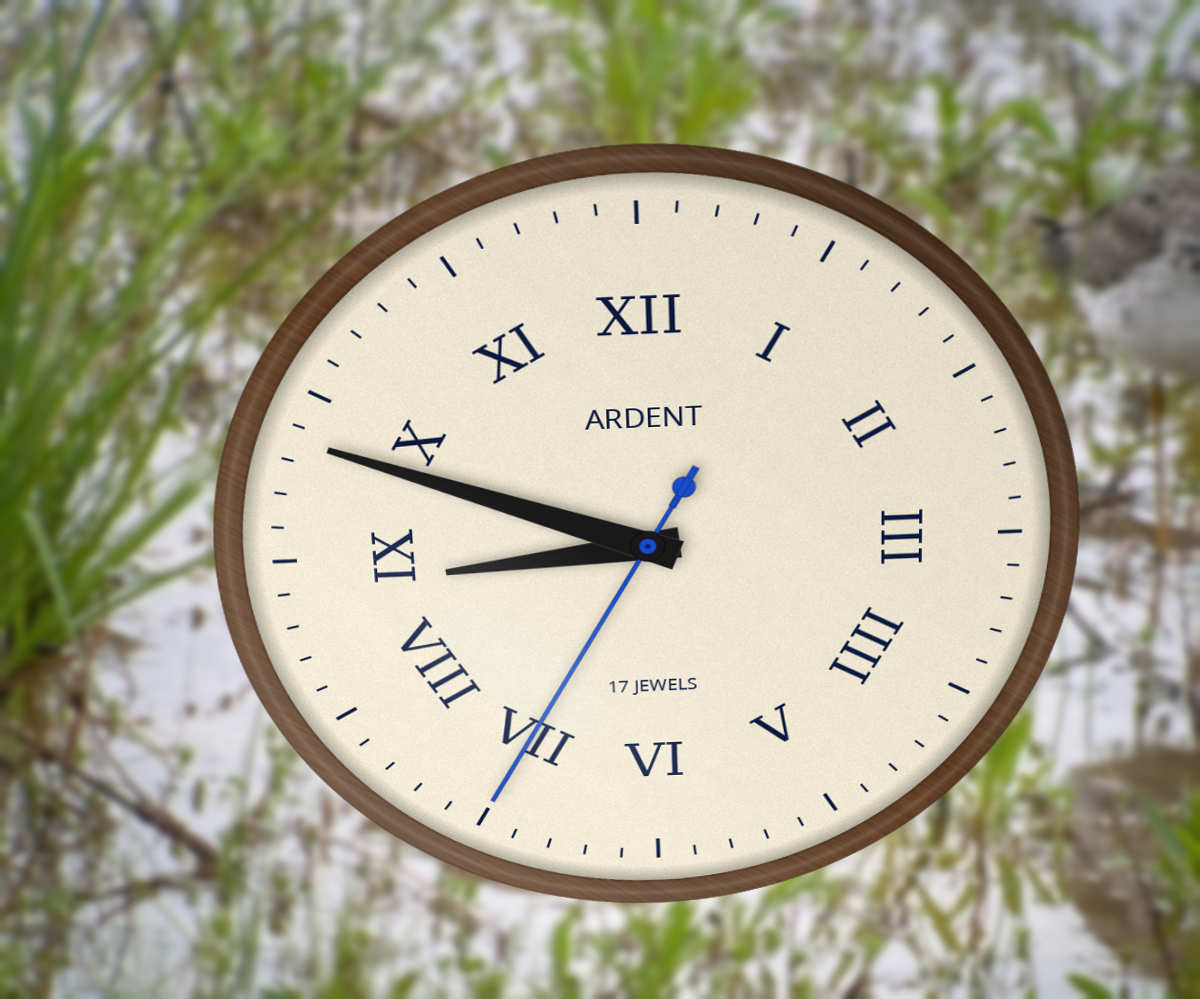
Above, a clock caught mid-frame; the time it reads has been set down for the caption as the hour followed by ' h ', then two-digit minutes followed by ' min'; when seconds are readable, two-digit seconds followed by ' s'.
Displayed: 8 h 48 min 35 s
